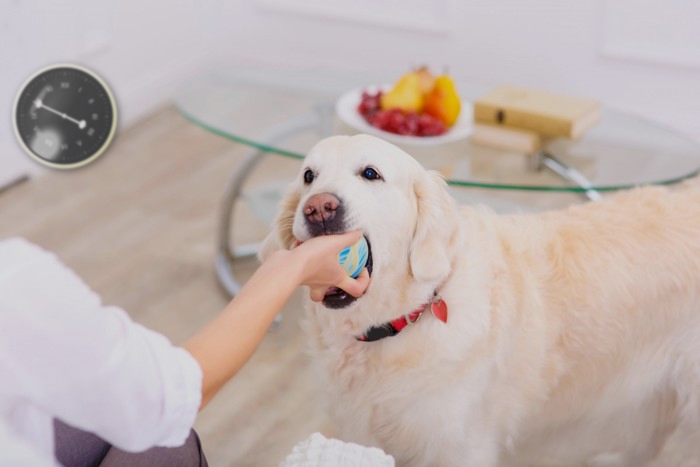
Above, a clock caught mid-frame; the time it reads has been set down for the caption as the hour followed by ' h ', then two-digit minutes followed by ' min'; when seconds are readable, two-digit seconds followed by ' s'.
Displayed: 3 h 49 min
